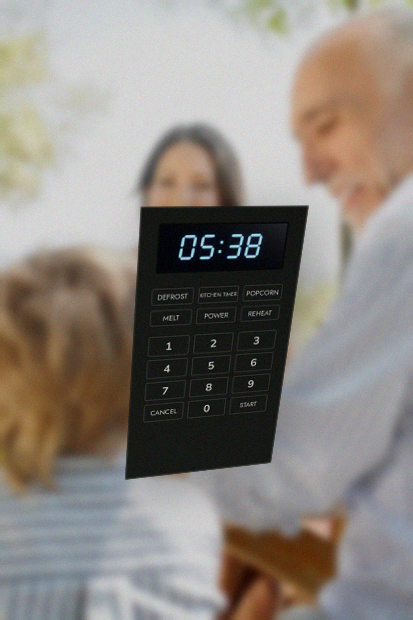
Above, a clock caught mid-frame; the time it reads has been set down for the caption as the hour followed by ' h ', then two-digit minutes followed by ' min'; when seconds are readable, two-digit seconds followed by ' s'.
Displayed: 5 h 38 min
